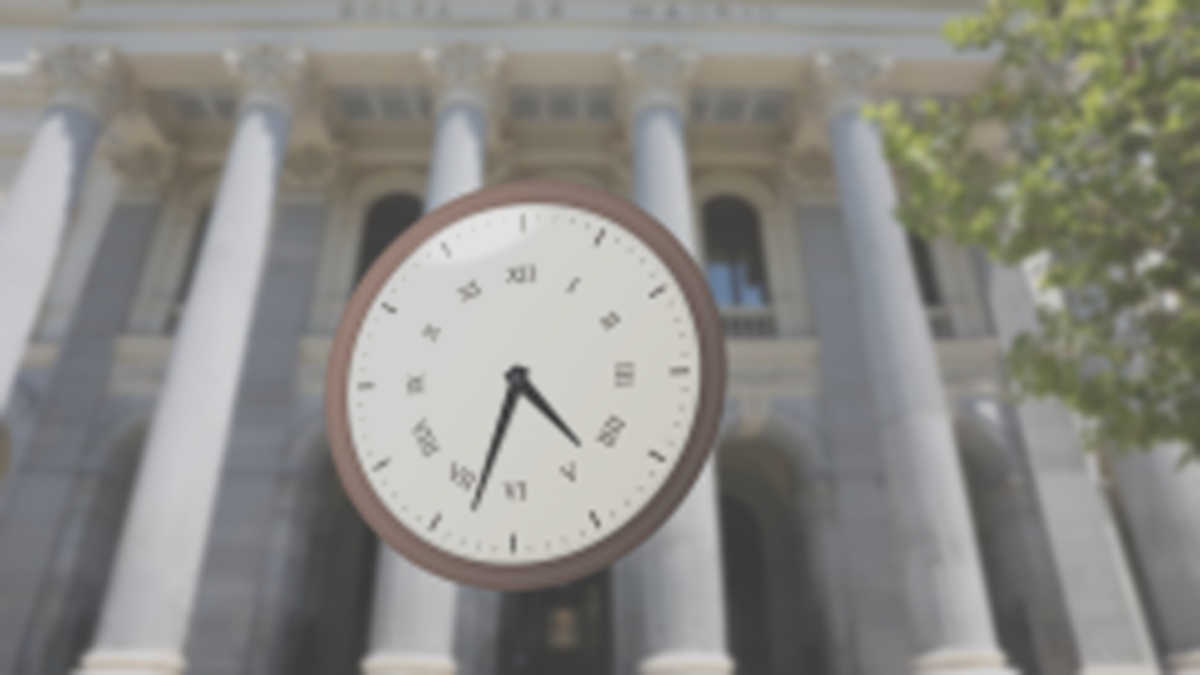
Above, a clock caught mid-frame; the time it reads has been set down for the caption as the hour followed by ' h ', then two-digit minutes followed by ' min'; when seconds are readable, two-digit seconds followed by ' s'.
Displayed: 4 h 33 min
